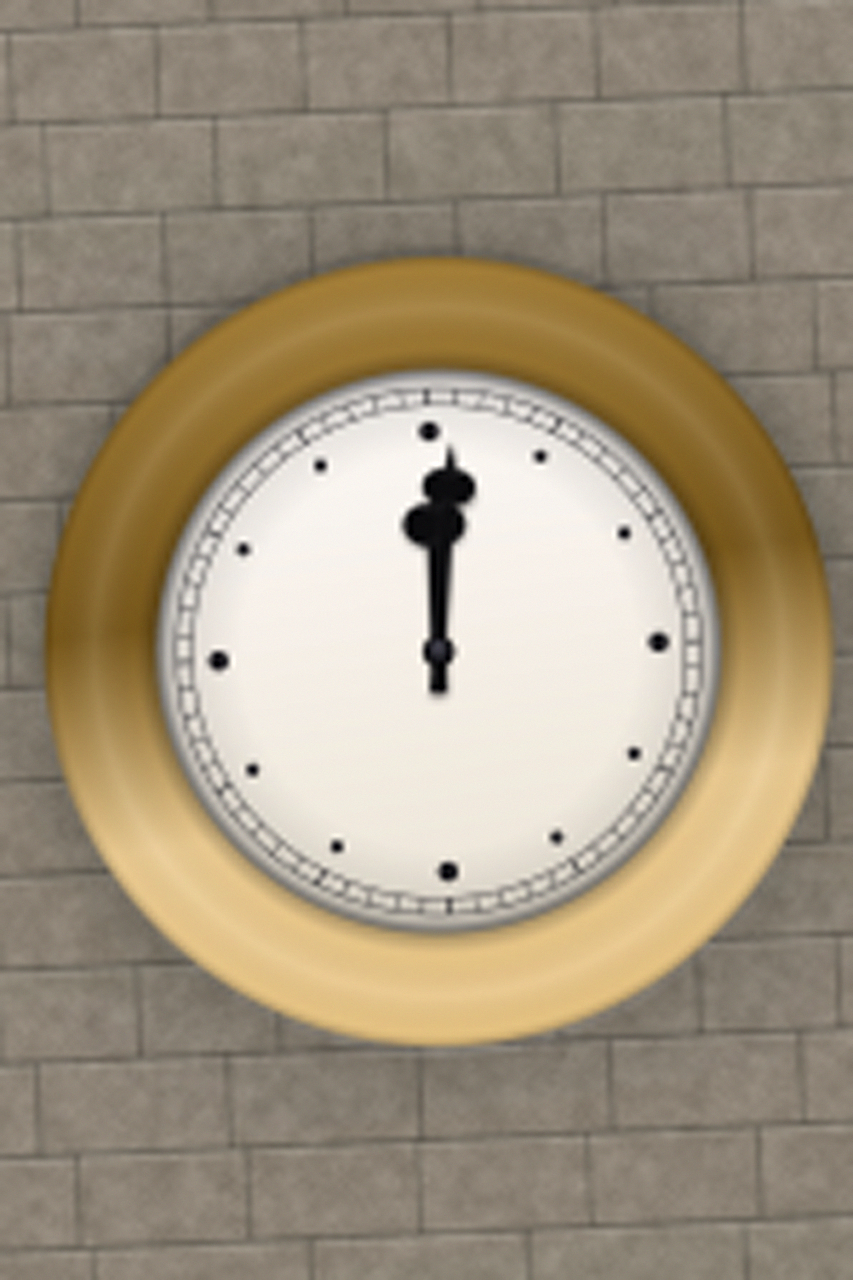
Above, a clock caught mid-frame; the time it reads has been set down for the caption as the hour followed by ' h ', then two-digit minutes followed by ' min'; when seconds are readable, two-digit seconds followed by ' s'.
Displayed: 12 h 01 min
